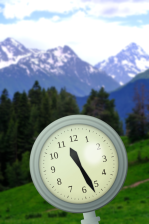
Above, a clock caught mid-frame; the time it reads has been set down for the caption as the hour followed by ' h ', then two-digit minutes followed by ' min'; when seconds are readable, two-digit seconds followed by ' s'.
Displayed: 11 h 27 min
